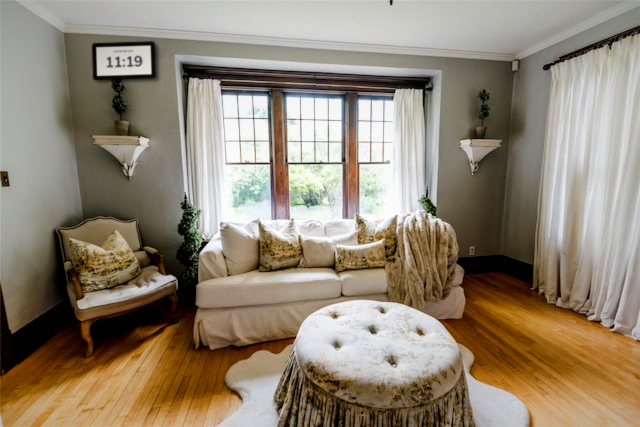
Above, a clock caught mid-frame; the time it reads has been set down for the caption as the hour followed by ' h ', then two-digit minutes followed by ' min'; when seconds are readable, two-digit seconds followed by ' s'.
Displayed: 11 h 19 min
